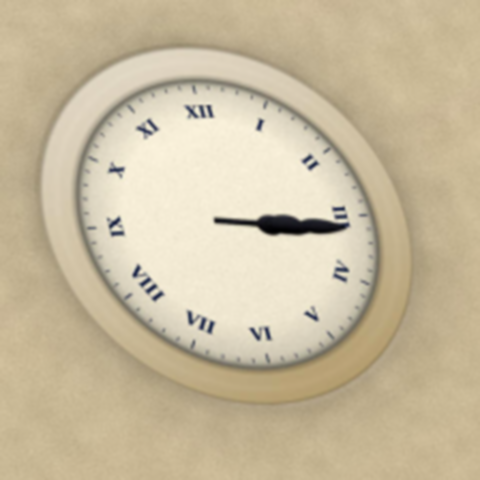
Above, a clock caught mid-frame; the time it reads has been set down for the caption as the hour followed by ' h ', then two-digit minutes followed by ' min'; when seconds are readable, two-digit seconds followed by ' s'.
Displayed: 3 h 16 min
